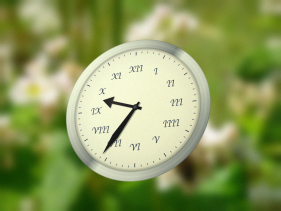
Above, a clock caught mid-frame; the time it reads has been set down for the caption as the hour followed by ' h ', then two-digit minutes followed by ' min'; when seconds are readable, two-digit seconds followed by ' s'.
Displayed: 9 h 36 min
